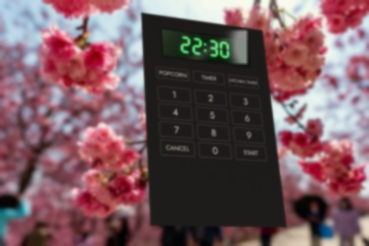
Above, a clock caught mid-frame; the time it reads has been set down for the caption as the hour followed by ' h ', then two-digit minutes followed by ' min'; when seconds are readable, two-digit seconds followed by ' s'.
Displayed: 22 h 30 min
